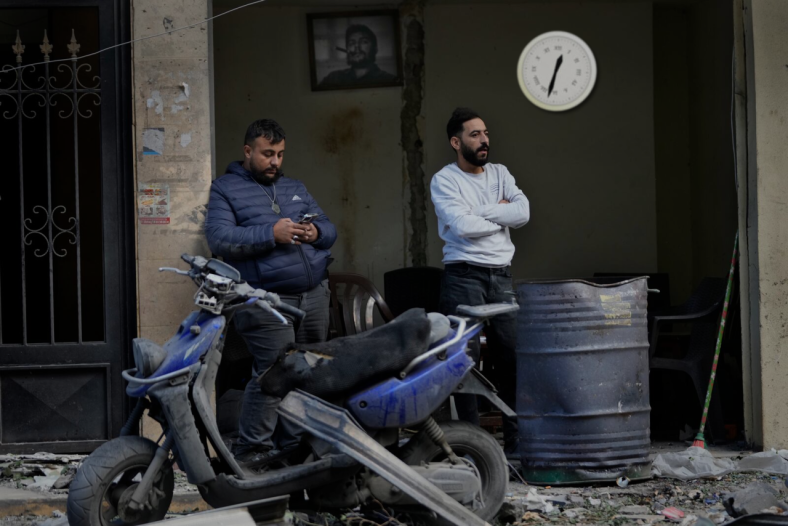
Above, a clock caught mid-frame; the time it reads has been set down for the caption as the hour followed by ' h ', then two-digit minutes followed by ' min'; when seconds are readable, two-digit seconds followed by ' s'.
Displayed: 12 h 32 min
